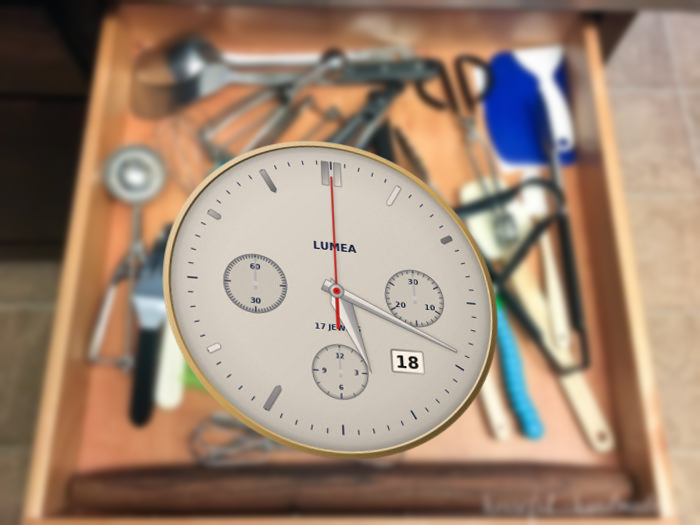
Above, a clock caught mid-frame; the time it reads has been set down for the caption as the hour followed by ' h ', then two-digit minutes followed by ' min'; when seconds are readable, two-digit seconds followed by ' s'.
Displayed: 5 h 19 min
